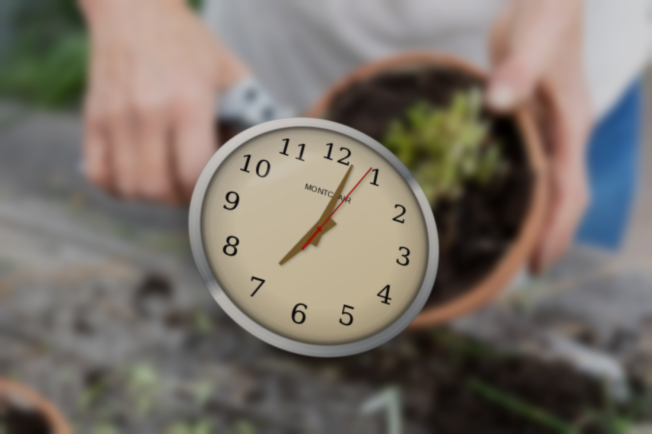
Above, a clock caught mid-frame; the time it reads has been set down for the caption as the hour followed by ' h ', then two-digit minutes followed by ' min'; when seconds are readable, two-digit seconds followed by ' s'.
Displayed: 7 h 02 min 04 s
